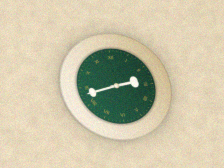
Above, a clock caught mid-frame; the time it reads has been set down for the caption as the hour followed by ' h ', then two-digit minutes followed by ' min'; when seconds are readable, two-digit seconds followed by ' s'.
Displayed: 2 h 43 min
